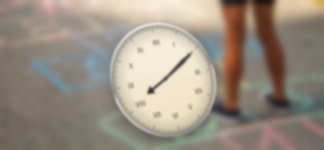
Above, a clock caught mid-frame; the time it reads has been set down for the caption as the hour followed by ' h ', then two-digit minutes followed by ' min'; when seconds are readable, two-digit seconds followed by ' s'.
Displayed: 8 h 10 min
